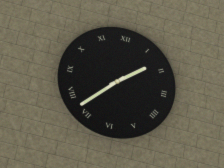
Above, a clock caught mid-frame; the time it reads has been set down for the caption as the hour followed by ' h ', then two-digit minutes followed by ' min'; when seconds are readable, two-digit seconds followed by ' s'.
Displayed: 1 h 37 min
